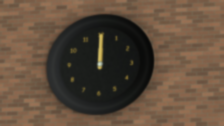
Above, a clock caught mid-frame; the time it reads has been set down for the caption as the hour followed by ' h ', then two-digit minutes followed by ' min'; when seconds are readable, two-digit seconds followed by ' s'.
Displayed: 12 h 00 min
